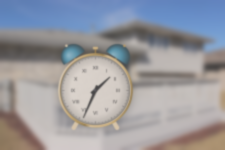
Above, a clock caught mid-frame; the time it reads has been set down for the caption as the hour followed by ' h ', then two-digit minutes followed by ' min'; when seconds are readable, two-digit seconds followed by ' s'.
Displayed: 1 h 34 min
